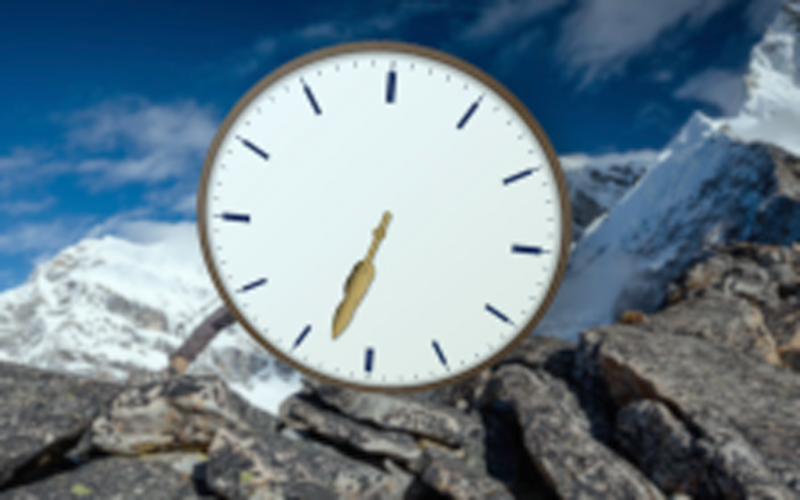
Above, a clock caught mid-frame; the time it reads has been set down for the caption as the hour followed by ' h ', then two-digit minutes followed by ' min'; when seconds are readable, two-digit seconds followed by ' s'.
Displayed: 6 h 33 min
